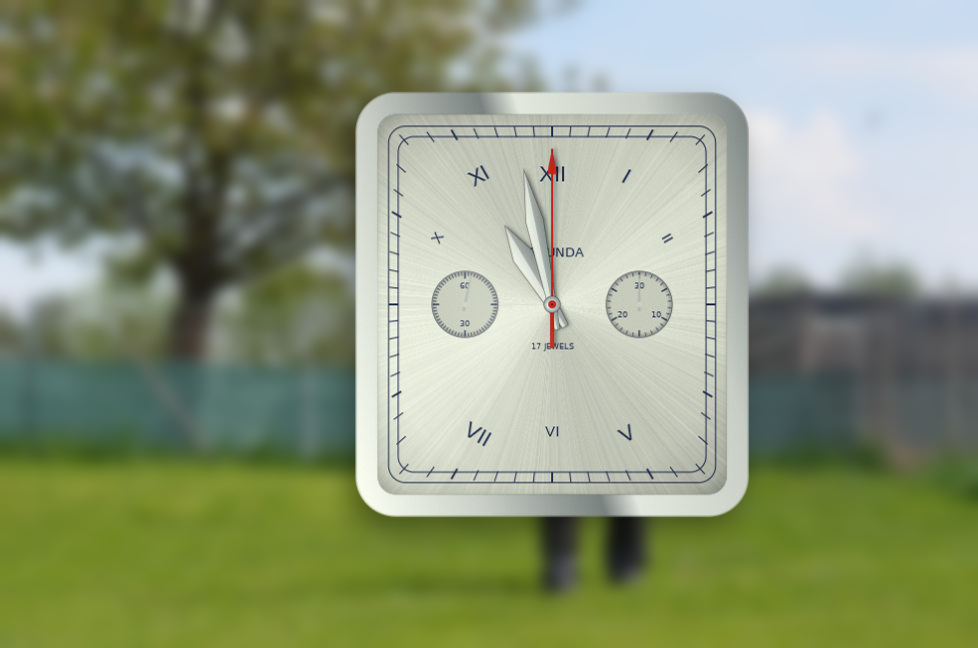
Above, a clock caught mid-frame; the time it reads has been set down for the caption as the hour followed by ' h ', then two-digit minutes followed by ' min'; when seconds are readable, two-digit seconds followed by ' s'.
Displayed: 10 h 58 min 02 s
